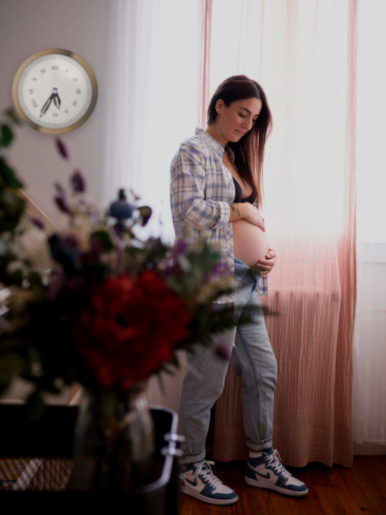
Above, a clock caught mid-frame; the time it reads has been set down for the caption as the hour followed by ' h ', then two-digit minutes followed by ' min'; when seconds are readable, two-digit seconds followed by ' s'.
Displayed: 5 h 35 min
